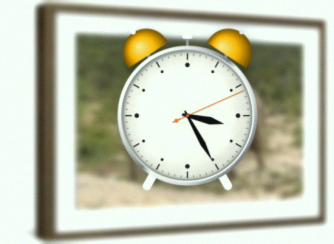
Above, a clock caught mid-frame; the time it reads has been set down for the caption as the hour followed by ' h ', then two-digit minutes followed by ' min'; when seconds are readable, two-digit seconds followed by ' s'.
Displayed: 3 h 25 min 11 s
